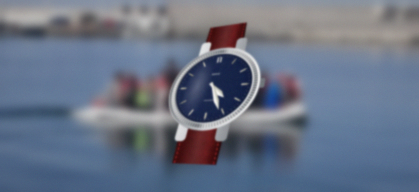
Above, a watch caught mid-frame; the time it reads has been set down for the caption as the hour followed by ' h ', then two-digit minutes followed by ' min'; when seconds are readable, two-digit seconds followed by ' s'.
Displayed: 4 h 26 min
